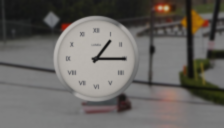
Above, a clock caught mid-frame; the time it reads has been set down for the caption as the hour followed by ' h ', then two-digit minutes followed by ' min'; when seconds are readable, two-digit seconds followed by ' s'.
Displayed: 1 h 15 min
